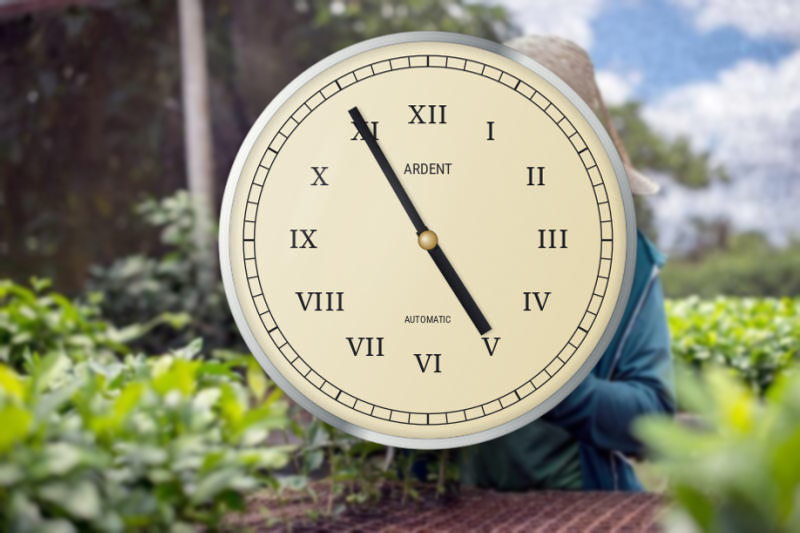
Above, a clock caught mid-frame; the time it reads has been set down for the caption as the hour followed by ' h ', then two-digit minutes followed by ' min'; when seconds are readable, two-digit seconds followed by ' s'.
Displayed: 4 h 55 min
